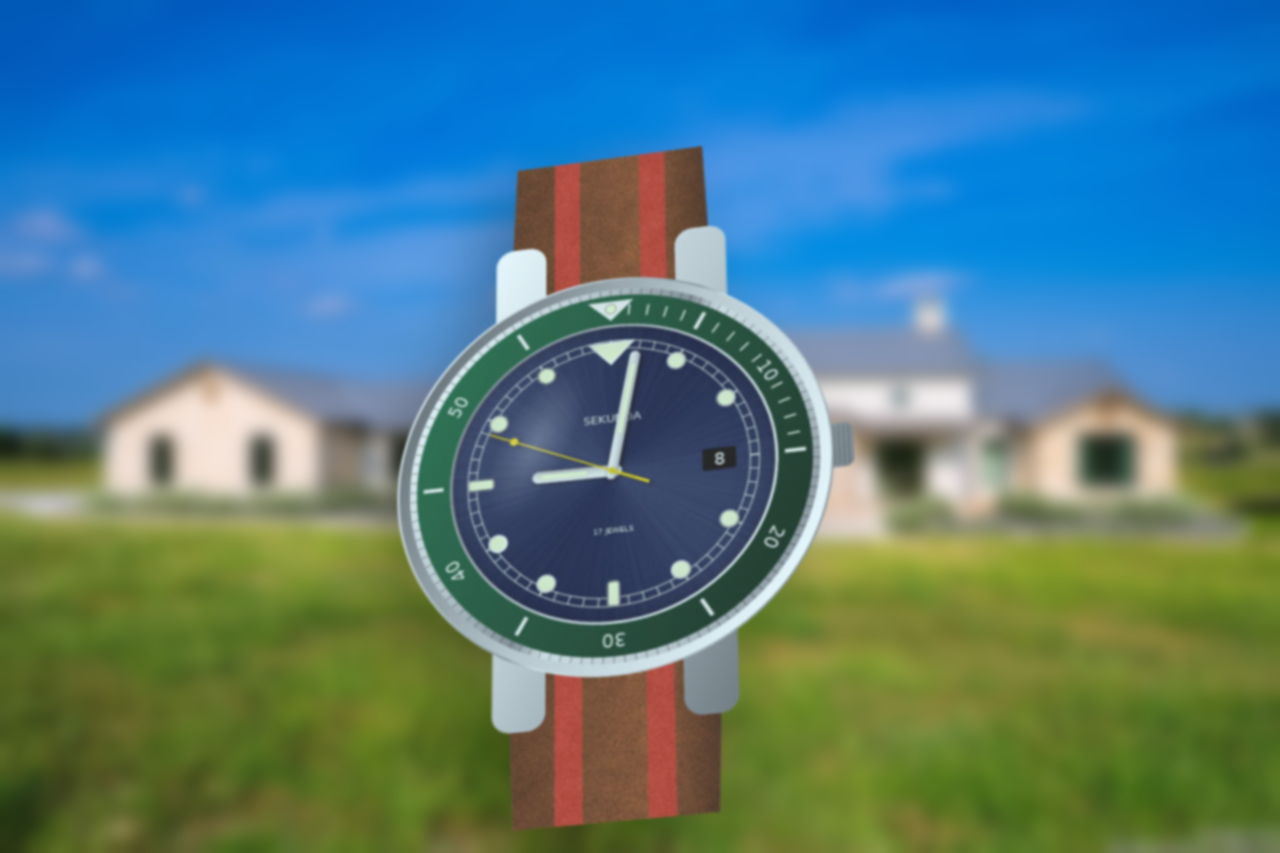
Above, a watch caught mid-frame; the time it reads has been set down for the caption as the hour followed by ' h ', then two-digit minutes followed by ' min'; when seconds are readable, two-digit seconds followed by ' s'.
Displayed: 9 h 01 min 49 s
